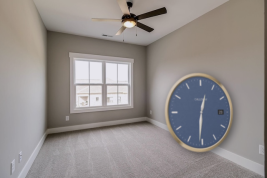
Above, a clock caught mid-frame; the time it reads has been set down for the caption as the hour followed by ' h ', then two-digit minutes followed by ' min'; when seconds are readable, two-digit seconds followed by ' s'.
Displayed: 12 h 31 min
